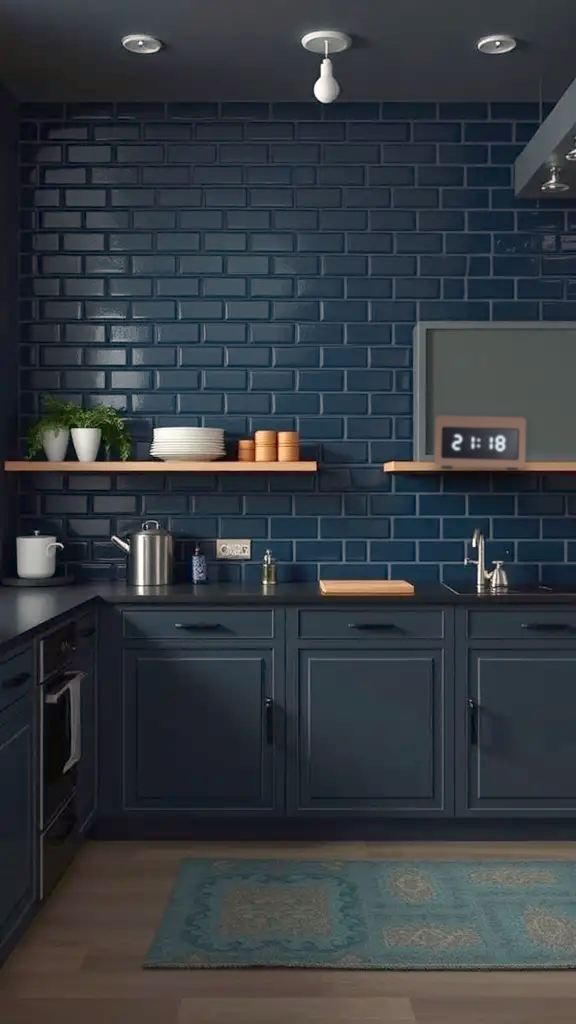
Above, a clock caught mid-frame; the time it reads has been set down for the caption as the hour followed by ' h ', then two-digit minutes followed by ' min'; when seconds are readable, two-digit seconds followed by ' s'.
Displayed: 21 h 18 min
